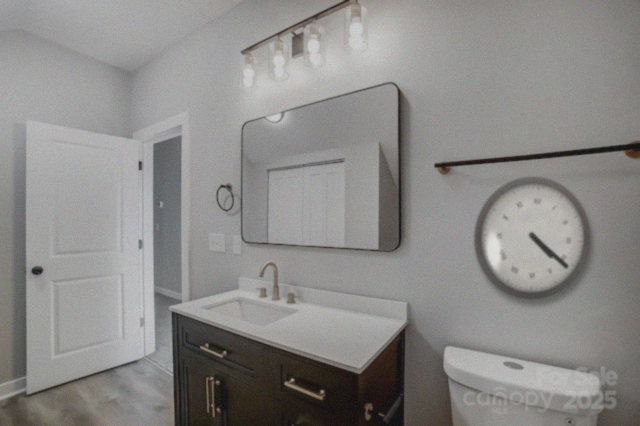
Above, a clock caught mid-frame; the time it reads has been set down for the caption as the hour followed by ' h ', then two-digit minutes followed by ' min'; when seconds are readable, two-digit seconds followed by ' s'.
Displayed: 4 h 21 min
